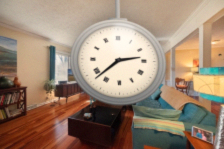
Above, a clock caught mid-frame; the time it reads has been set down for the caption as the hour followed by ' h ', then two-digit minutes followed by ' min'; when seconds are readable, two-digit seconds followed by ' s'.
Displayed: 2 h 38 min
